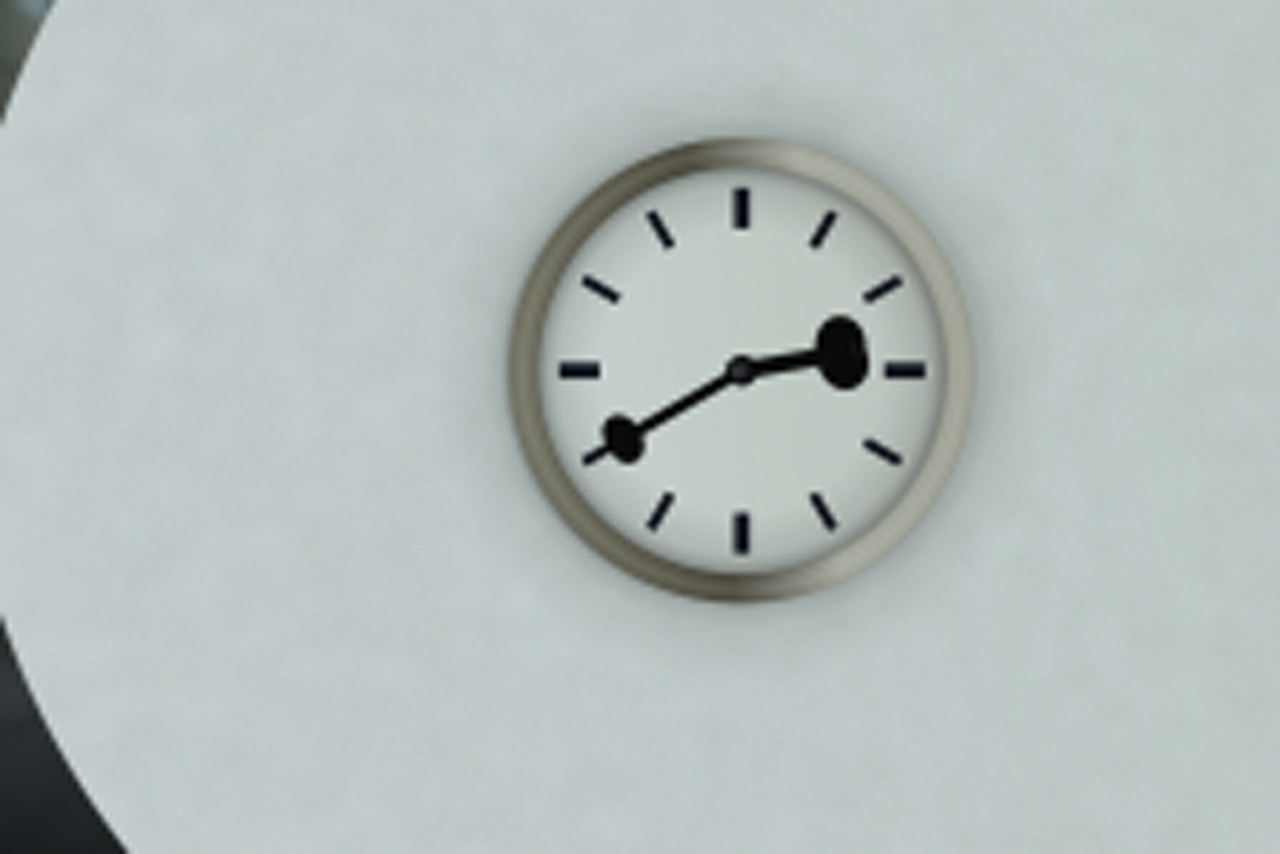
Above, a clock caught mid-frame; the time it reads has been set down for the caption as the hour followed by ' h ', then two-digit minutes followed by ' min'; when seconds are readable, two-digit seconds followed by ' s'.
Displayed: 2 h 40 min
